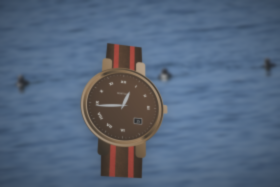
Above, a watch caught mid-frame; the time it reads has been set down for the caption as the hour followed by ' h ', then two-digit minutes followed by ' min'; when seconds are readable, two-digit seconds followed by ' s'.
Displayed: 12 h 44 min
